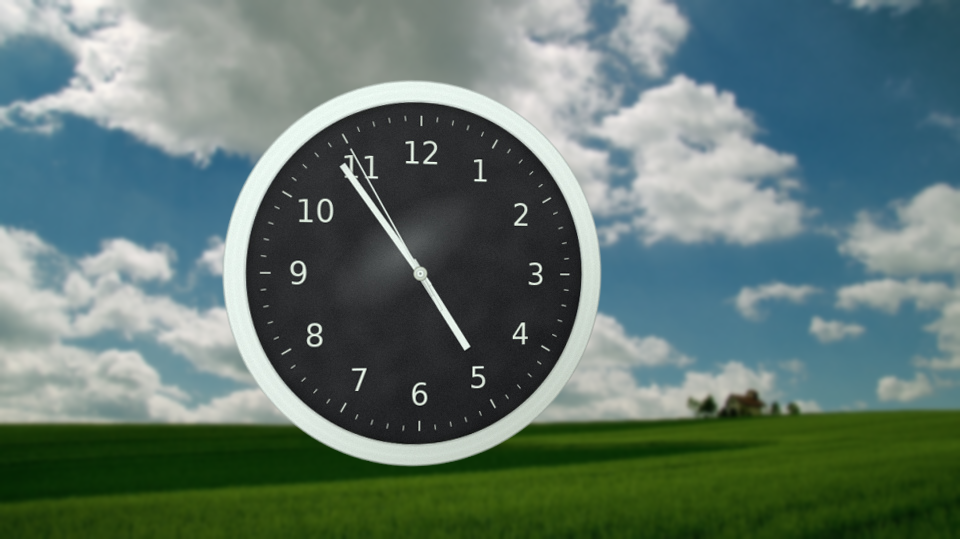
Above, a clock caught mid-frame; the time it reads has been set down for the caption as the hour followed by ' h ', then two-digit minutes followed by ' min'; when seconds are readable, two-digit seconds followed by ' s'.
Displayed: 4 h 53 min 55 s
